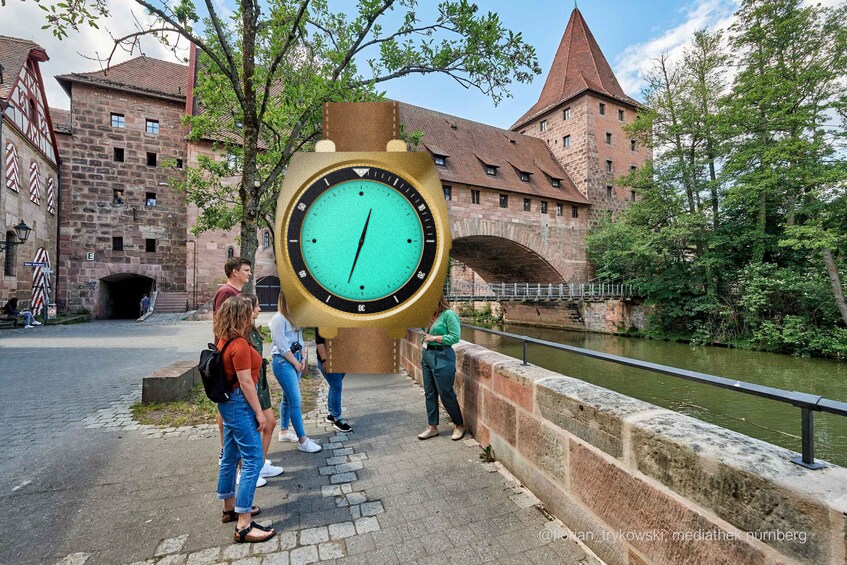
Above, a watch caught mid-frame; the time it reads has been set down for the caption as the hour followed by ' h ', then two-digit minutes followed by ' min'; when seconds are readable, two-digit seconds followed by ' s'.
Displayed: 12 h 33 min
